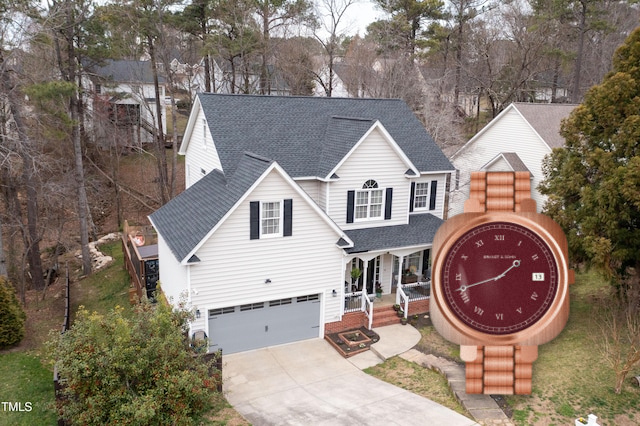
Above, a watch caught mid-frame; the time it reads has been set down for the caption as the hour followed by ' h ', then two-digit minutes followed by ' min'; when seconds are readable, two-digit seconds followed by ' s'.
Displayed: 1 h 42 min
